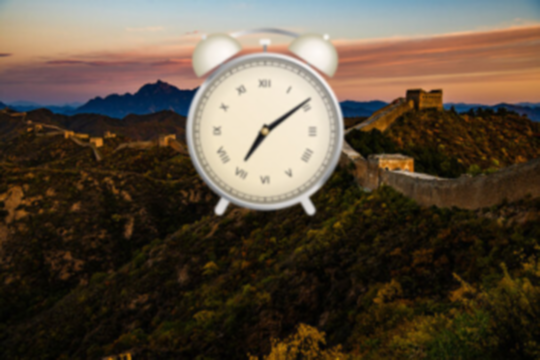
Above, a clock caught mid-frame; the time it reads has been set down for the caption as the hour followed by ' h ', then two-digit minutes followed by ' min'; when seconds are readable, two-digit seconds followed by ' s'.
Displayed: 7 h 09 min
